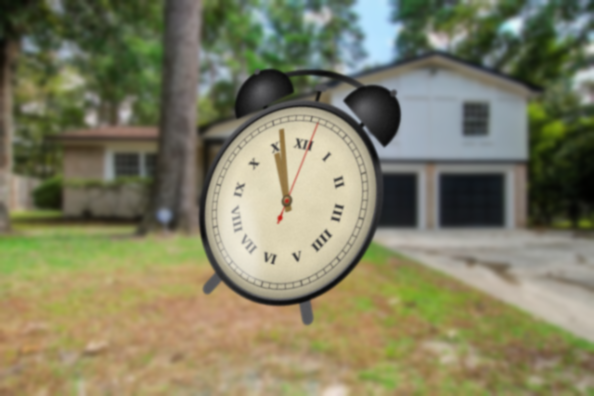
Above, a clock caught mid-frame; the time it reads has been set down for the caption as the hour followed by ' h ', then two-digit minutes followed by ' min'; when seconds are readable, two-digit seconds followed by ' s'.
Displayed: 10 h 56 min 01 s
